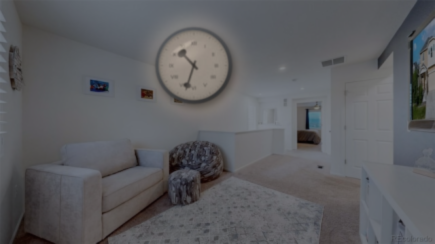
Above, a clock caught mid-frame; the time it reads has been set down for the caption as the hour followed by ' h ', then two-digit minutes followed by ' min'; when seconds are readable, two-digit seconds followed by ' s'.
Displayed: 10 h 33 min
